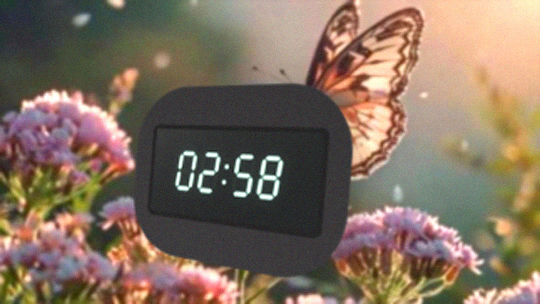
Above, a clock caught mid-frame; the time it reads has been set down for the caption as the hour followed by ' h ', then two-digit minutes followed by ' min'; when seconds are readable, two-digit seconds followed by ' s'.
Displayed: 2 h 58 min
